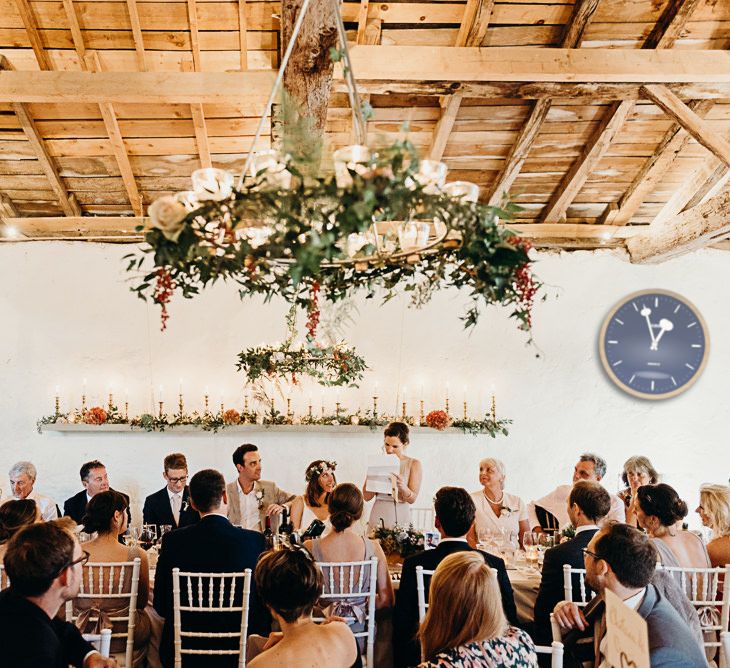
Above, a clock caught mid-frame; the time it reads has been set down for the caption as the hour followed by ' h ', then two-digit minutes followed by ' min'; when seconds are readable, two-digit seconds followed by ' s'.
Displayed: 12 h 57 min
